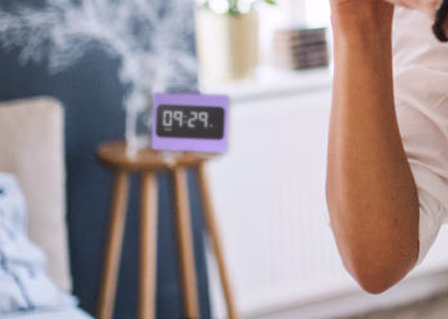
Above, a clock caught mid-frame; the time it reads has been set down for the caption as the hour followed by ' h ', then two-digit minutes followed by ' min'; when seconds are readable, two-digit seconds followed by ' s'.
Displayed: 9 h 29 min
